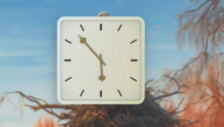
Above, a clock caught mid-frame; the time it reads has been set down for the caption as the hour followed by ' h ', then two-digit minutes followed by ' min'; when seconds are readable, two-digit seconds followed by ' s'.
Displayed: 5 h 53 min
